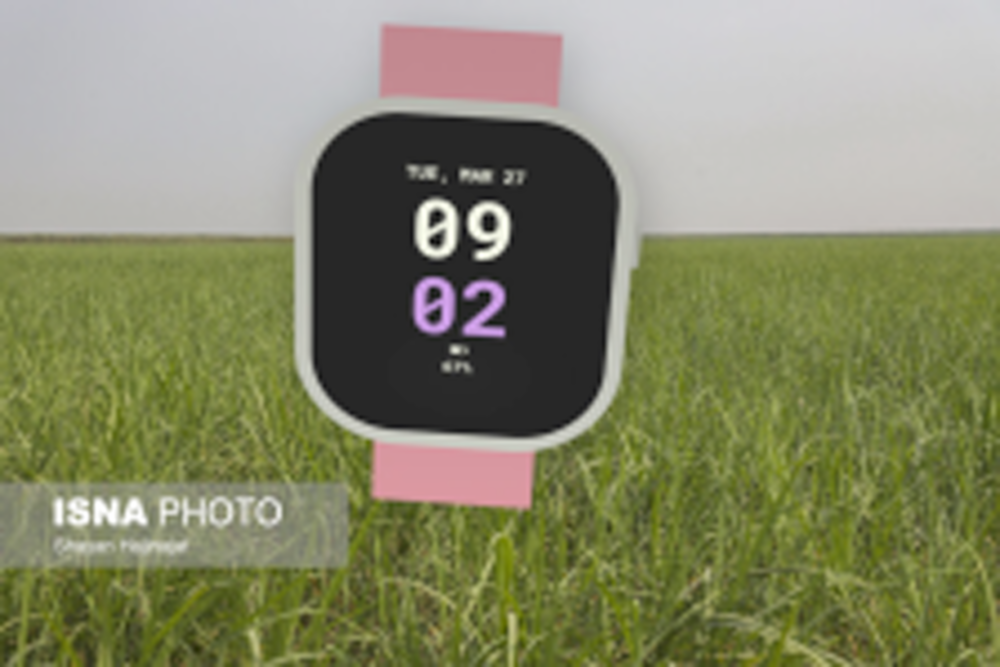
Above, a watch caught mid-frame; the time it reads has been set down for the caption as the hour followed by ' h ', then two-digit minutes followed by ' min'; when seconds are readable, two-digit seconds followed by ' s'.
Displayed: 9 h 02 min
